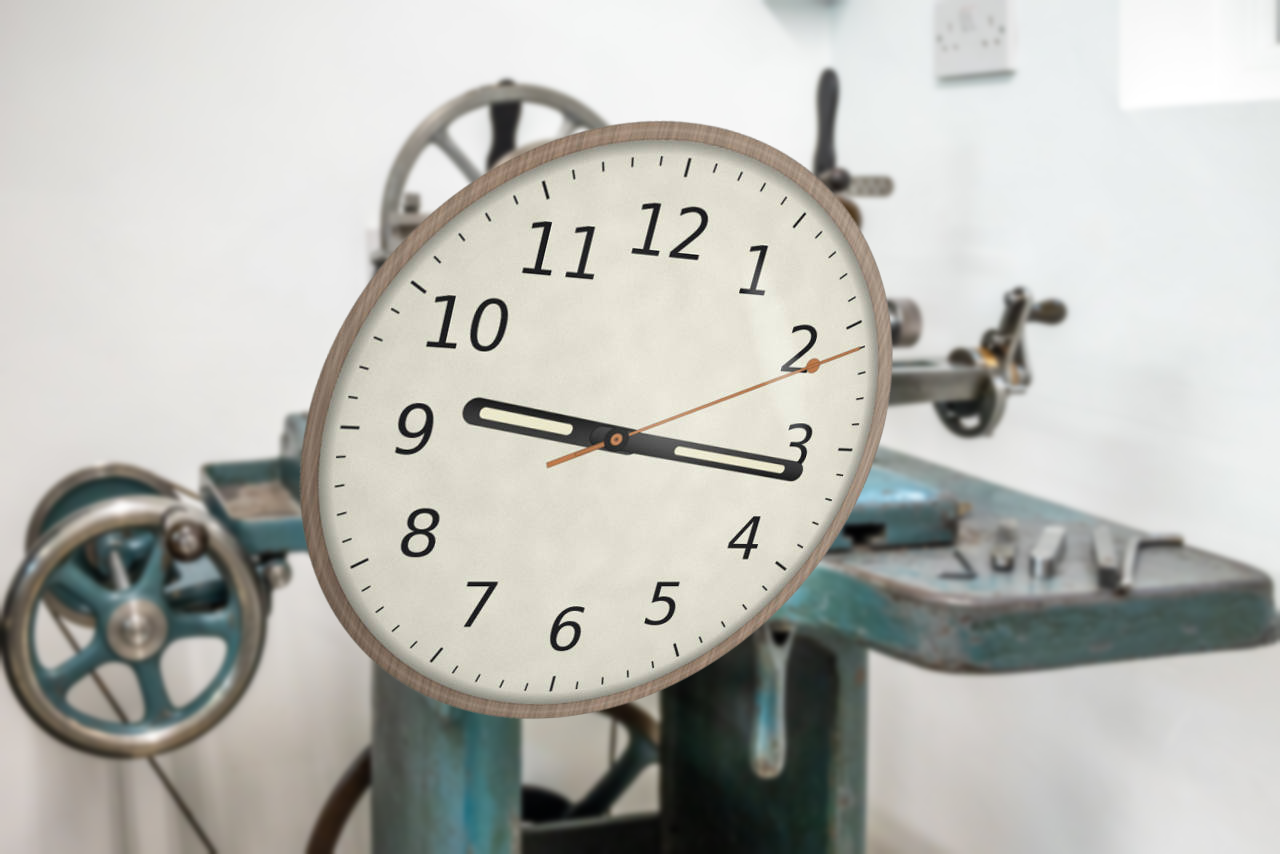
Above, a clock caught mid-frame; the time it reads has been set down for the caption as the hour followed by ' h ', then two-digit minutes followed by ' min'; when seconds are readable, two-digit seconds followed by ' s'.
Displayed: 9 h 16 min 11 s
